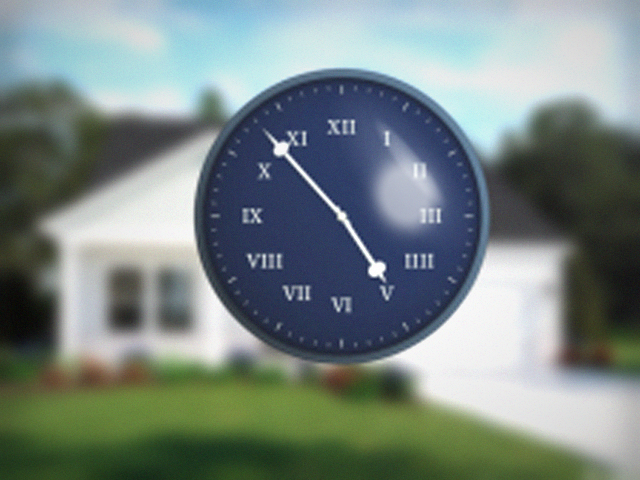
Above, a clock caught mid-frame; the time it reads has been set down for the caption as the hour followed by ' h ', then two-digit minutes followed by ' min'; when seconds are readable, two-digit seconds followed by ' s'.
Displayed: 4 h 53 min
